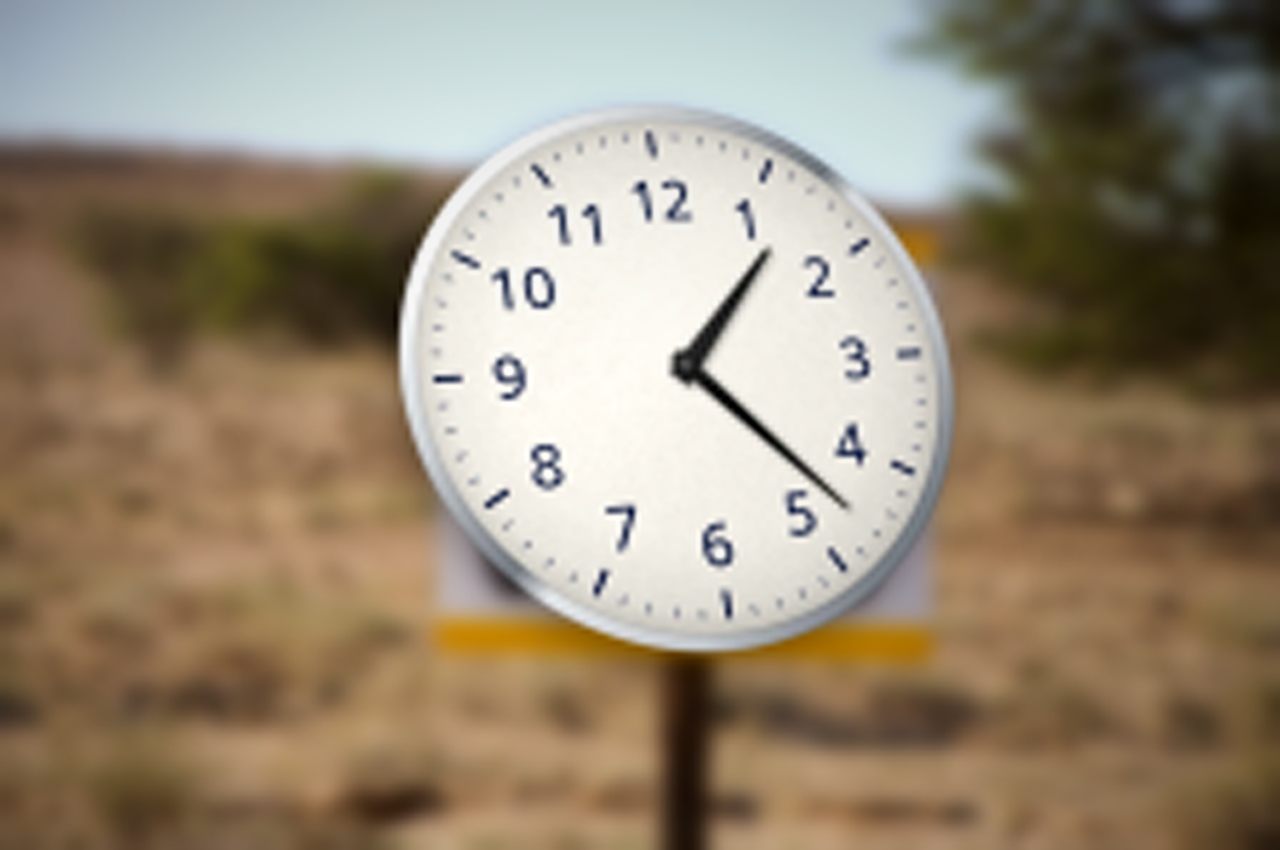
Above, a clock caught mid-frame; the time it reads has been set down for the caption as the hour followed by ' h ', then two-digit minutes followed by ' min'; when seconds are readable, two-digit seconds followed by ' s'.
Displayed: 1 h 23 min
